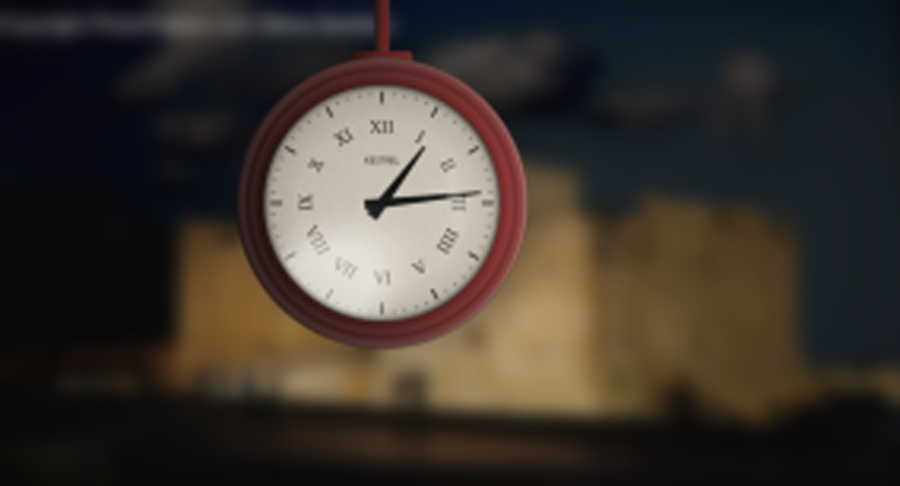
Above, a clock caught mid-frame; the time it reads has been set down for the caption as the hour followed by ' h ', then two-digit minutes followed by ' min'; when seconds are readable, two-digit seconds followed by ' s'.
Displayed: 1 h 14 min
